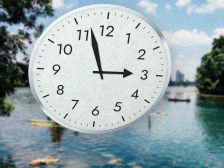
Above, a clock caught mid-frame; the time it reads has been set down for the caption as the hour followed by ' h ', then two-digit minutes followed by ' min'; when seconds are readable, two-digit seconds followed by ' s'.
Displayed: 2 h 57 min
